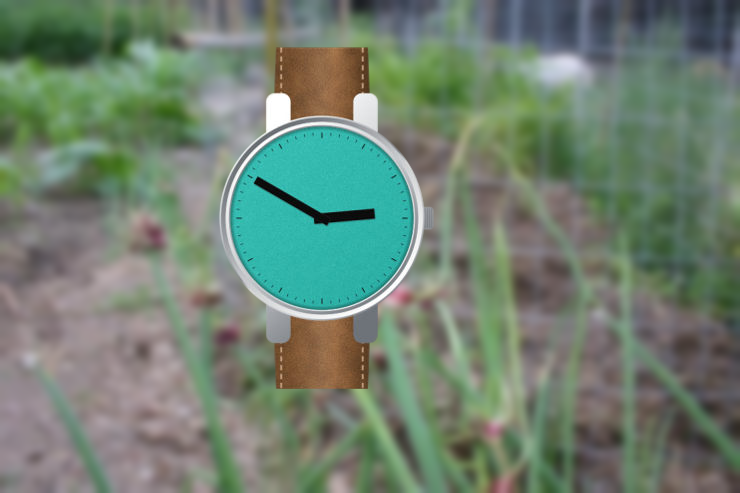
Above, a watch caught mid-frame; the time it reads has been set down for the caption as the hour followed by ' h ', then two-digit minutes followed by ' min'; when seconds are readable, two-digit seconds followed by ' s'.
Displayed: 2 h 50 min
